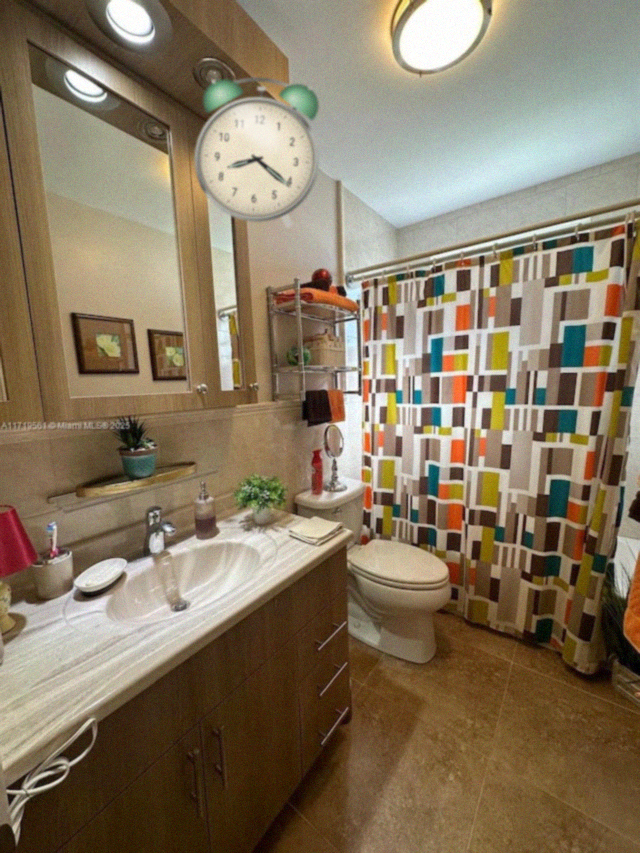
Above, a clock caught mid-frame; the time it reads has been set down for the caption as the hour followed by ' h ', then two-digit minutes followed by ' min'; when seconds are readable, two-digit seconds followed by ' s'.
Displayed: 8 h 21 min
